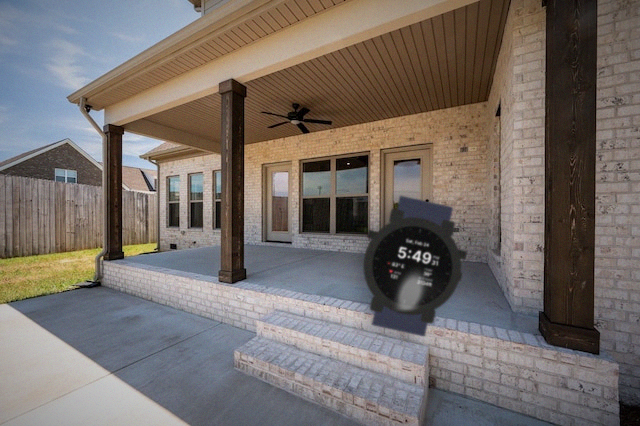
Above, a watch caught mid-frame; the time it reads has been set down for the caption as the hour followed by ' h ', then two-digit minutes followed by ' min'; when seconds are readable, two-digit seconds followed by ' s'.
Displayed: 5 h 49 min
